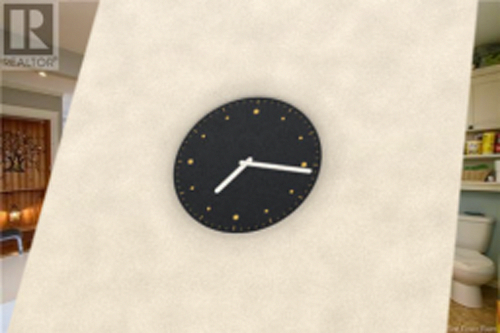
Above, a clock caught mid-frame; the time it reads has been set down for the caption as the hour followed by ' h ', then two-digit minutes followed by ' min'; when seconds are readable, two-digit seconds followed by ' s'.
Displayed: 7 h 16 min
